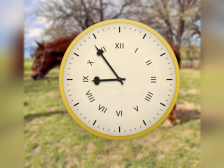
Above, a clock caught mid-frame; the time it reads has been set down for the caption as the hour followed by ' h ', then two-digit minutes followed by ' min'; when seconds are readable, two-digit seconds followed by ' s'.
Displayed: 8 h 54 min
